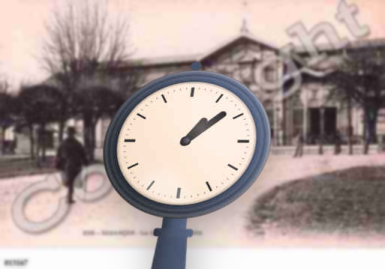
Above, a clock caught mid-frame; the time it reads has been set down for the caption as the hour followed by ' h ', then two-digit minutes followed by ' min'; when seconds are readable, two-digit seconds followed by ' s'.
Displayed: 1 h 08 min
